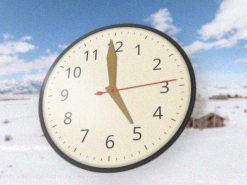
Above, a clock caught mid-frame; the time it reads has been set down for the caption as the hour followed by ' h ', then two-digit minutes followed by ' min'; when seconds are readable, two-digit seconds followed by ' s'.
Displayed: 4 h 59 min 14 s
